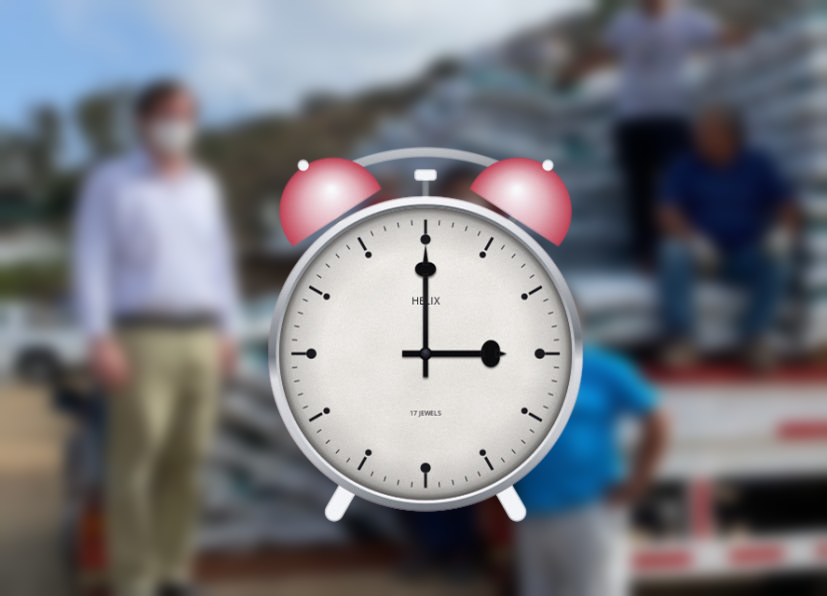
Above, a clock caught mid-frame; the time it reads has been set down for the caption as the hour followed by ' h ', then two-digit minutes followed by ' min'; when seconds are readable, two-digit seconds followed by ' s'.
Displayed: 3 h 00 min
